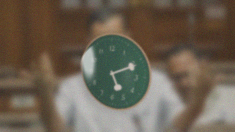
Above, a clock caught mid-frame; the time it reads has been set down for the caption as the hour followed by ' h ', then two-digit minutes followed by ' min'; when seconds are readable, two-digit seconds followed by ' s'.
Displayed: 5 h 11 min
